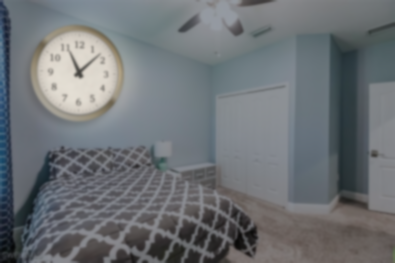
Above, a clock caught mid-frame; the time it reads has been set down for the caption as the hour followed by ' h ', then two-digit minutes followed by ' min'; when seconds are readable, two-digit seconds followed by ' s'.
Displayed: 11 h 08 min
